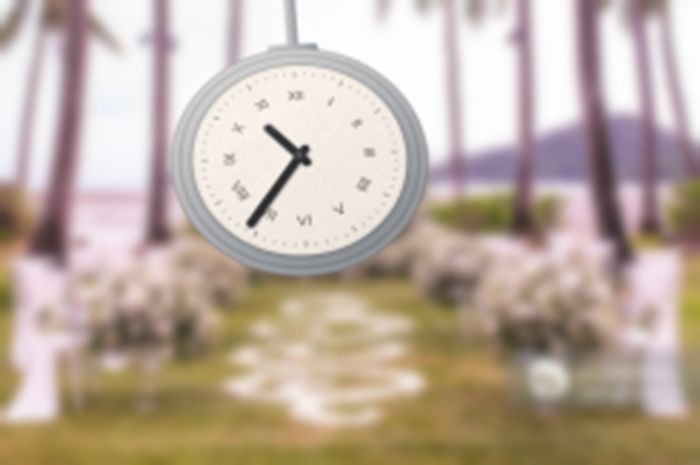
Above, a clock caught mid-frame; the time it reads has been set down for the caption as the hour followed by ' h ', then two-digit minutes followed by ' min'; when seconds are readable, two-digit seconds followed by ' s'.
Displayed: 10 h 36 min
